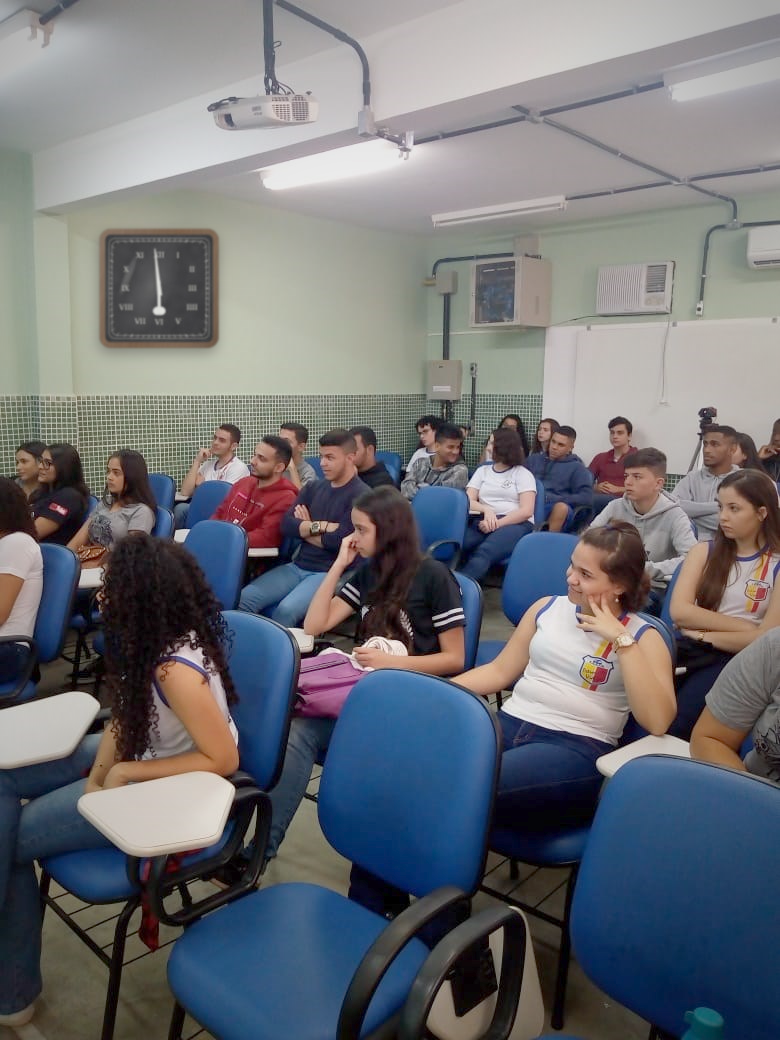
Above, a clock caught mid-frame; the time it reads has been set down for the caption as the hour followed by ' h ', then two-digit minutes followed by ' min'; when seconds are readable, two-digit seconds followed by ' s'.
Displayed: 5 h 59 min
